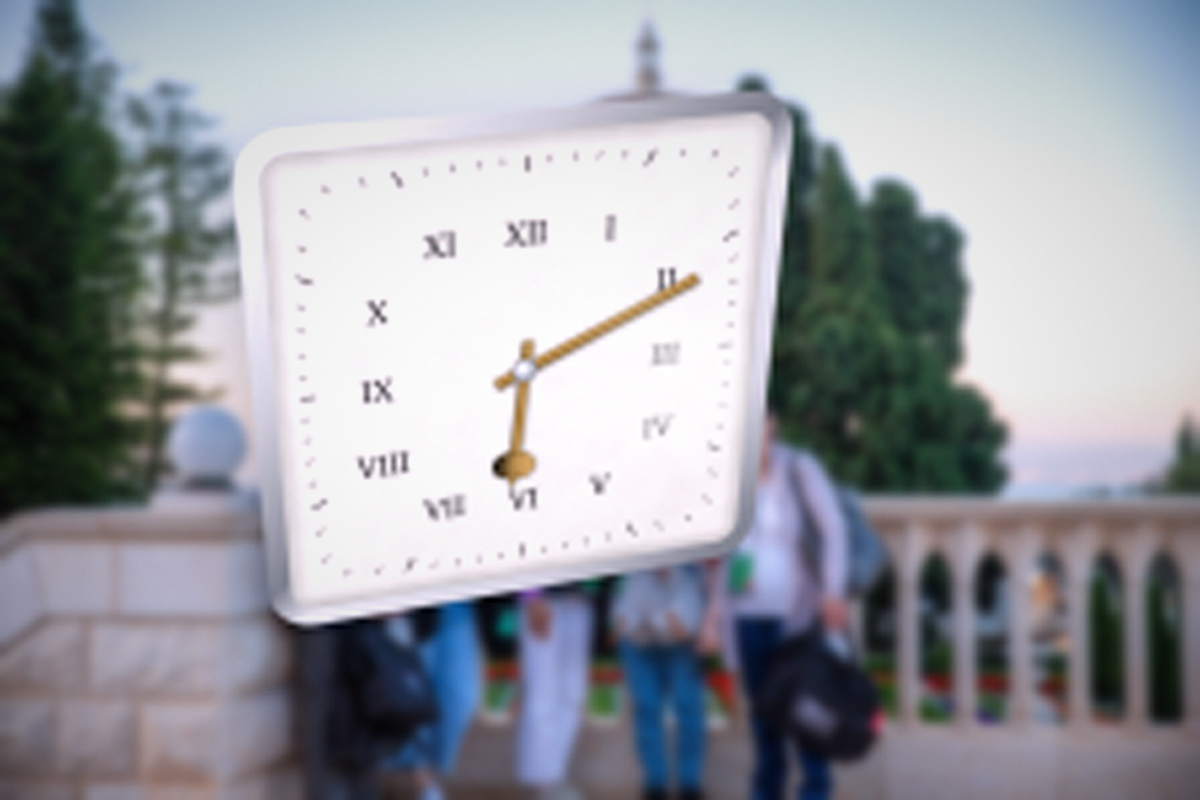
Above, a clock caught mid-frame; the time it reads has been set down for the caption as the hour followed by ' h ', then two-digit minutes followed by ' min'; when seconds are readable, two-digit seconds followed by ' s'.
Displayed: 6 h 11 min
